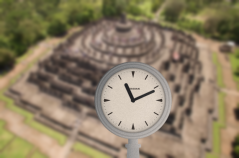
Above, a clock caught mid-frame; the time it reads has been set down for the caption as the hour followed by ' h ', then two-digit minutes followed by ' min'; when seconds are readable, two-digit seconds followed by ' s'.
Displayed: 11 h 11 min
